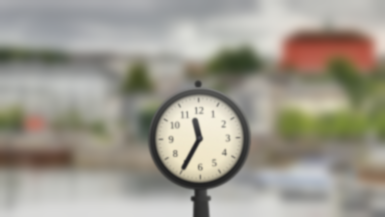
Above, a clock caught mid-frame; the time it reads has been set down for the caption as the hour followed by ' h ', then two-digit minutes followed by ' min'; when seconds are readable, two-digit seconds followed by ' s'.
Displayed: 11 h 35 min
